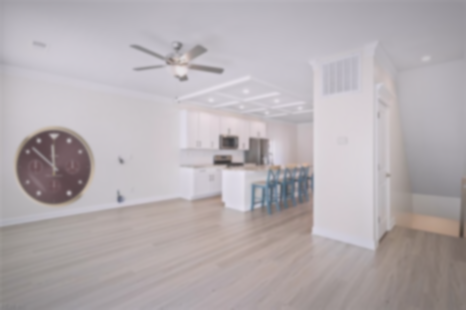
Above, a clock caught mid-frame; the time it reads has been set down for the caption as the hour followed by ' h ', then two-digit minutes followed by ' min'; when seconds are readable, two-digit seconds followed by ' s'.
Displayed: 11 h 52 min
